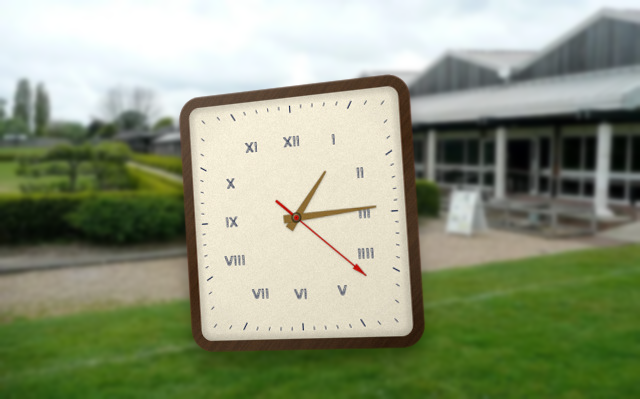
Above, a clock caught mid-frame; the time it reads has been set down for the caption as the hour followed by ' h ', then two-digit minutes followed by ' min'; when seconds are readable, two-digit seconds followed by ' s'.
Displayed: 1 h 14 min 22 s
